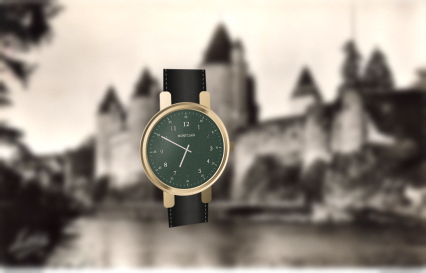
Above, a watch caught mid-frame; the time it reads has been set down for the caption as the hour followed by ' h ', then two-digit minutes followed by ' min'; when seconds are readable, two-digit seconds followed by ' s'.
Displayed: 6 h 50 min
